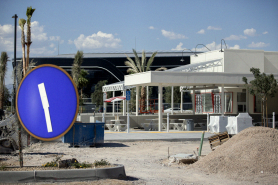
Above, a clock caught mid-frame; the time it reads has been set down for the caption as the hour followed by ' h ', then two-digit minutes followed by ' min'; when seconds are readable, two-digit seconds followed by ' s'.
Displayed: 11 h 28 min
